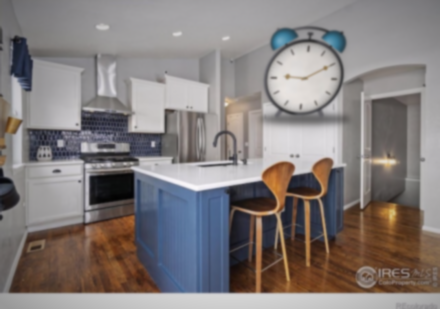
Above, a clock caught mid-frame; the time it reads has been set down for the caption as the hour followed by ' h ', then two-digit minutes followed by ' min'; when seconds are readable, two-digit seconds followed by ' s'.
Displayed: 9 h 10 min
